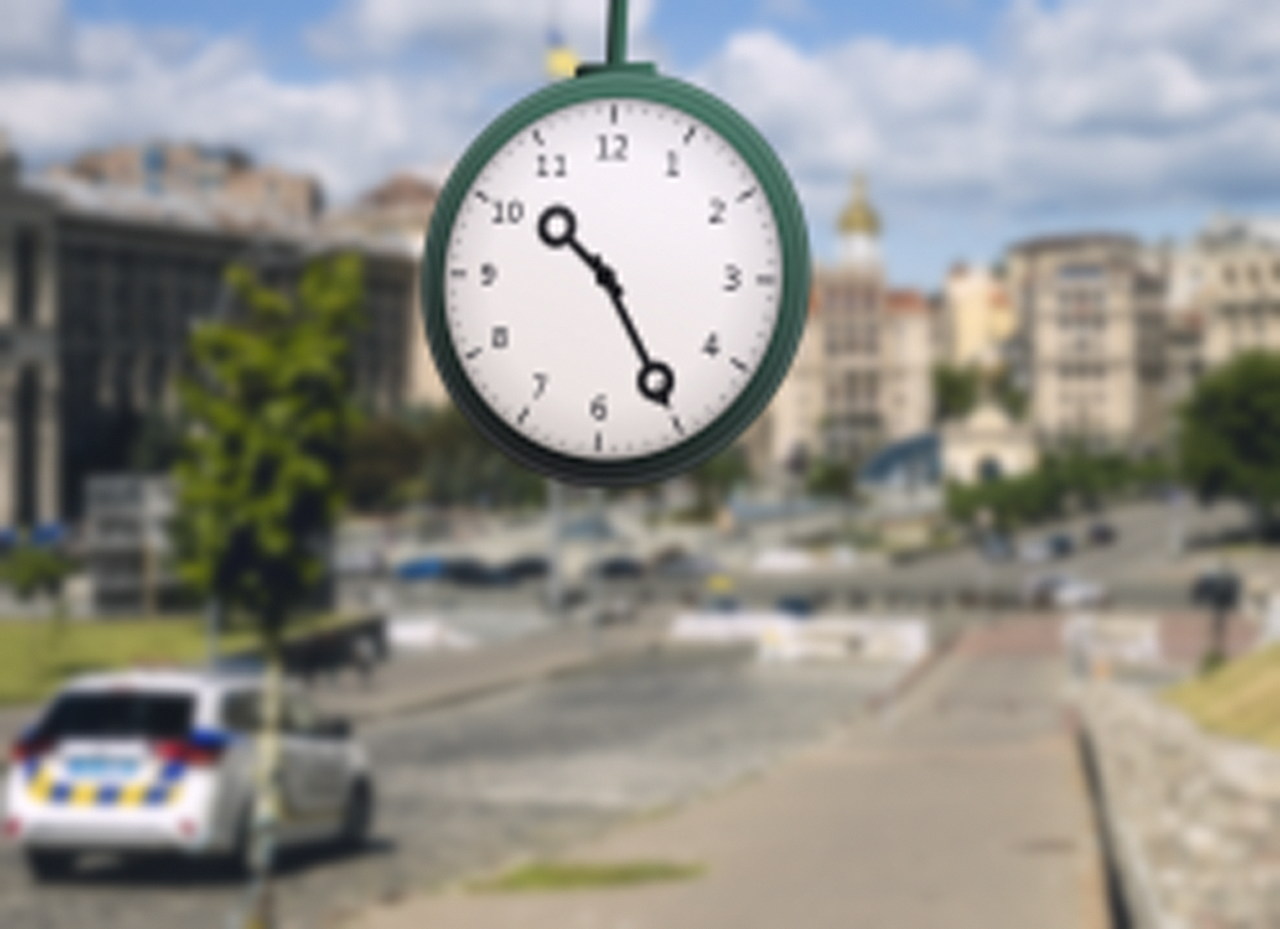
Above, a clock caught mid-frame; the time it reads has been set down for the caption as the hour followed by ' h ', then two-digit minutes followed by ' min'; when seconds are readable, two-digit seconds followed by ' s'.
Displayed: 10 h 25 min
